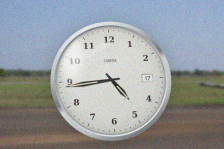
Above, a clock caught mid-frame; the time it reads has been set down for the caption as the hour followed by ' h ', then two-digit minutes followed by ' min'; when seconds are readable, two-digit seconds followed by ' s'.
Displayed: 4 h 44 min
